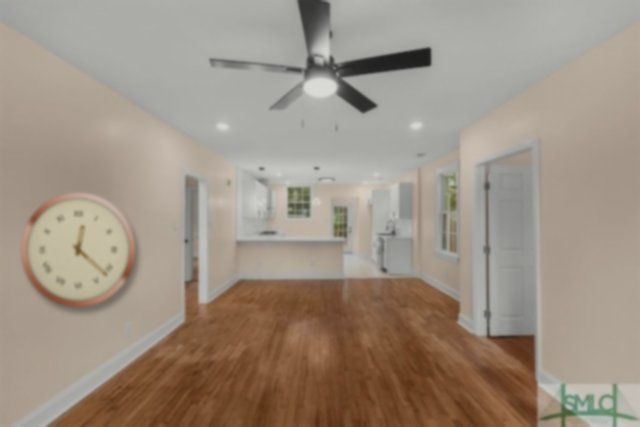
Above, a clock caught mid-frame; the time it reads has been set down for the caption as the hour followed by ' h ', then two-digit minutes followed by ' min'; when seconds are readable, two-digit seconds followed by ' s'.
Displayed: 12 h 22 min
